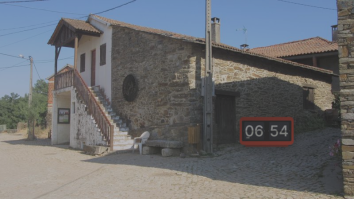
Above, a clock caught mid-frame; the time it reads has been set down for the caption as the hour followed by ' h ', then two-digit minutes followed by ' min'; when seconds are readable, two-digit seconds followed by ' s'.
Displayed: 6 h 54 min
